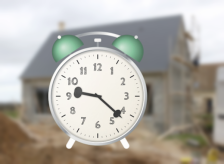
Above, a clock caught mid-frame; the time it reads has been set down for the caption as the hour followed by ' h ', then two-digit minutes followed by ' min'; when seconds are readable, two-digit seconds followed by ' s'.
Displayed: 9 h 22 min
